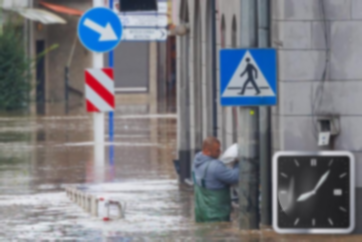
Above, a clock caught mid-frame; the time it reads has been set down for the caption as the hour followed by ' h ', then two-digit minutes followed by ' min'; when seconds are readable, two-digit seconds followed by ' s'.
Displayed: 8 h 06 min
